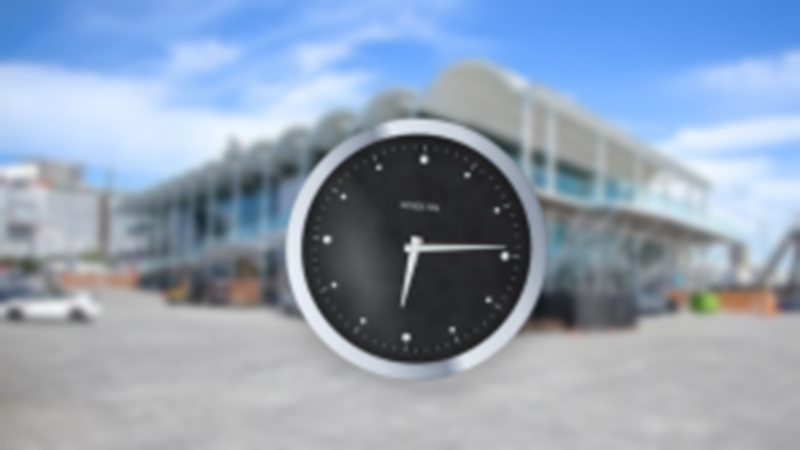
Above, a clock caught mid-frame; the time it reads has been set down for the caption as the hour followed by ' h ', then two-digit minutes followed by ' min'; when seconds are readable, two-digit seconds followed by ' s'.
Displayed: 6 h 14 min
